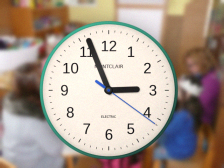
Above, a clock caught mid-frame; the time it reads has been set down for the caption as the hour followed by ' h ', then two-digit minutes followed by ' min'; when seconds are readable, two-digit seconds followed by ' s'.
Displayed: 2 h 56 min 21 s
